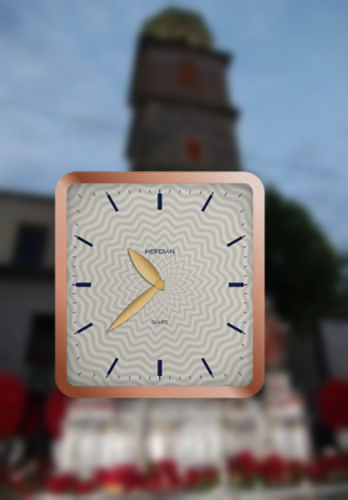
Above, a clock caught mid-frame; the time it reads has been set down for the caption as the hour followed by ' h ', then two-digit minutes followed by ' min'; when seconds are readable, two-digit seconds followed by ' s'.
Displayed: 10 h 38 min
